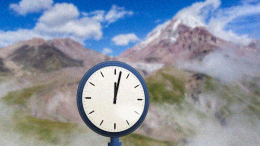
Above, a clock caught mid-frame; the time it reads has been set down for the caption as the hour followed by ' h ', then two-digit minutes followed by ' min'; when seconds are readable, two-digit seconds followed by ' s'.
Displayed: 12 h 02 min
